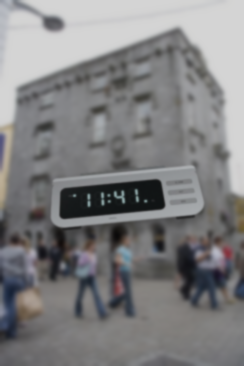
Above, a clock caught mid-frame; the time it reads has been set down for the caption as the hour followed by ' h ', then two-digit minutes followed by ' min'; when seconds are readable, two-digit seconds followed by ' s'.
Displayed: 11 h 41 min
